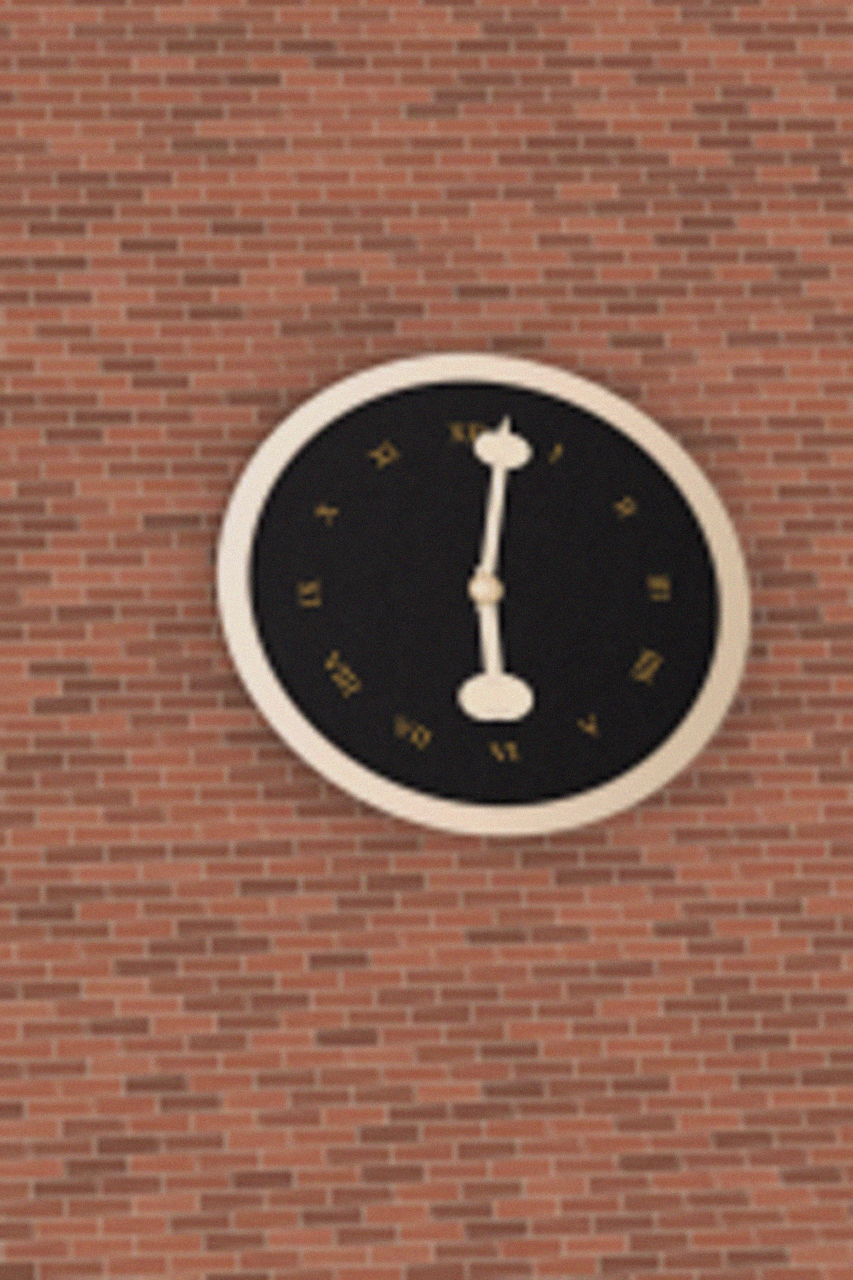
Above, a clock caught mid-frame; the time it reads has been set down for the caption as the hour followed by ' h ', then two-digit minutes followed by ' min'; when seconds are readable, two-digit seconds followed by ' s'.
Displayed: 6 h 02 min
